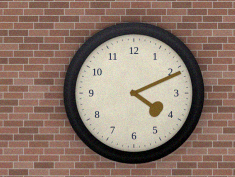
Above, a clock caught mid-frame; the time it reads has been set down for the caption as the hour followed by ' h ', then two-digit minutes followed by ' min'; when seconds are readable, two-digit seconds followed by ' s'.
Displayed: 4 h 11 min
